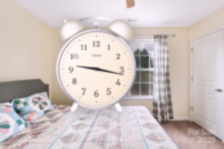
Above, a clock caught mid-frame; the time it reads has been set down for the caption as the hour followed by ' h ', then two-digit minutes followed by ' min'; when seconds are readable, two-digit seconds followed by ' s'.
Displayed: 9 h 17 min
